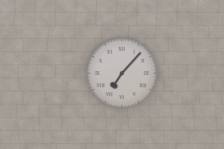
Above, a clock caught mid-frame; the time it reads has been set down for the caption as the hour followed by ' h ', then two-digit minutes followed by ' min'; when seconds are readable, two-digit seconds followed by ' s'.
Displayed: 7 h 07 min
